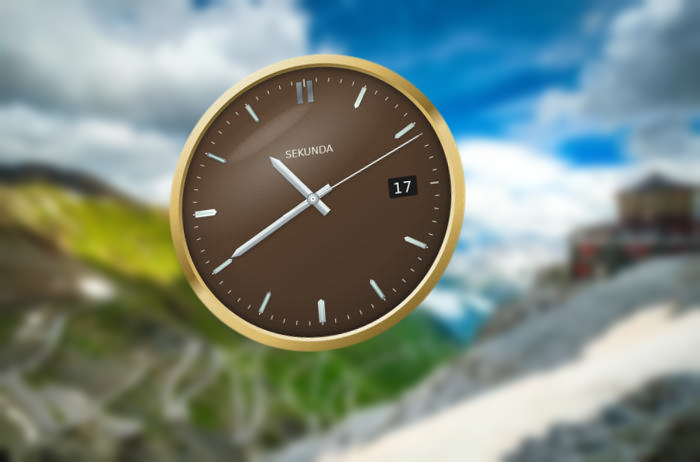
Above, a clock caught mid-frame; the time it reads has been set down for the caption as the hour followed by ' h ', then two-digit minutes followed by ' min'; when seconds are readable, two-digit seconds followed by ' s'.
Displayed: 10 h 40 min 11 s
